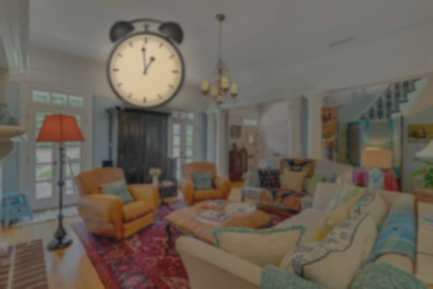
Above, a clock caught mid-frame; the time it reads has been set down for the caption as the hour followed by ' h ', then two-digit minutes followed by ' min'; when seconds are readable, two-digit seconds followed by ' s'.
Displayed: 12 h 59 min
